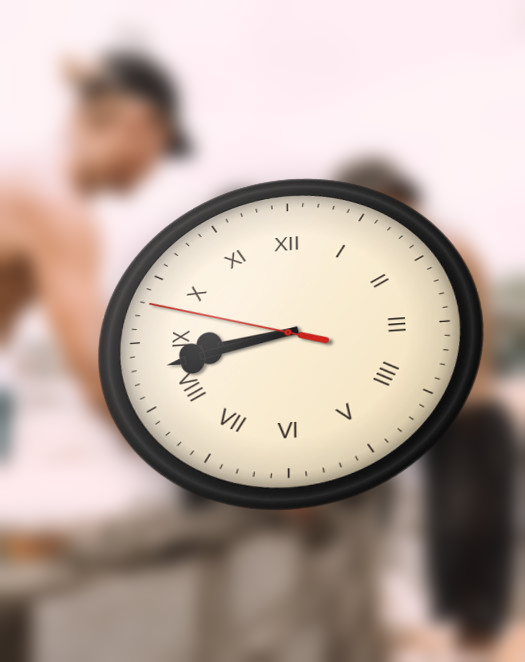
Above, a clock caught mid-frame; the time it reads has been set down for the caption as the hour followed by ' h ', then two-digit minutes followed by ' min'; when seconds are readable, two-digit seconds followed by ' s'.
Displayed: 8 h 42 min 48 s
